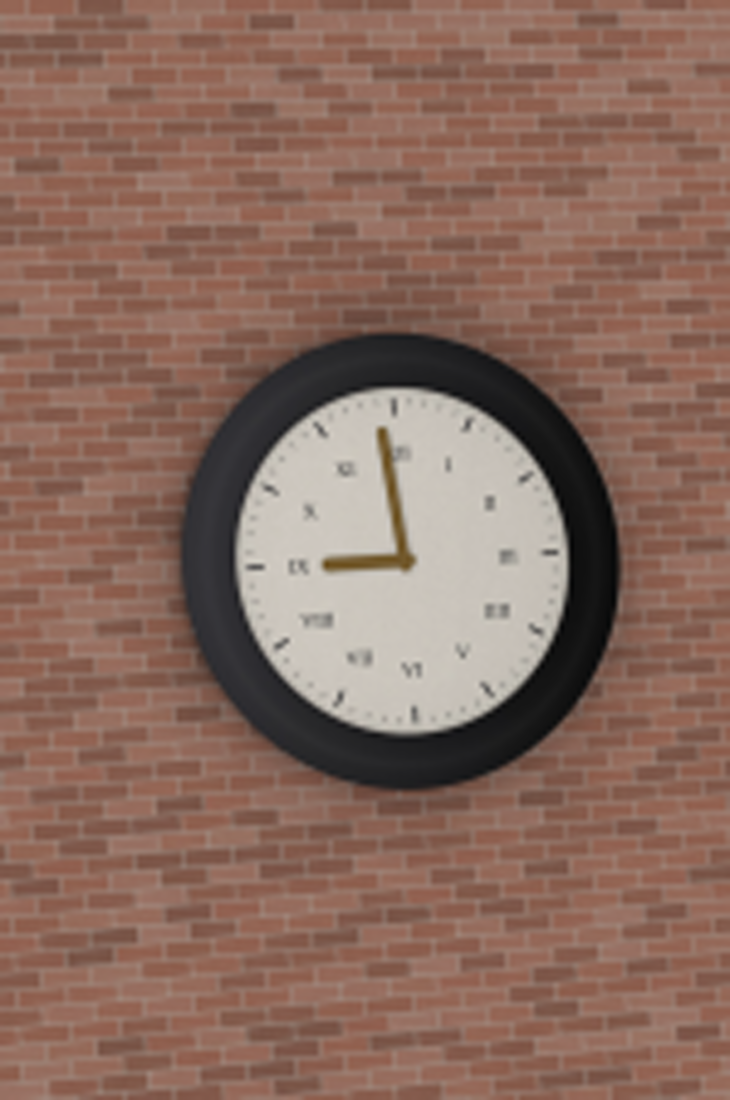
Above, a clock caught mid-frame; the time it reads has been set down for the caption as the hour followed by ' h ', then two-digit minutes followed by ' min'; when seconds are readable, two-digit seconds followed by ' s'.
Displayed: 8 h 59 min
